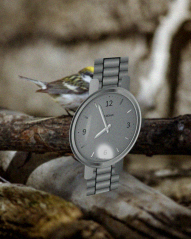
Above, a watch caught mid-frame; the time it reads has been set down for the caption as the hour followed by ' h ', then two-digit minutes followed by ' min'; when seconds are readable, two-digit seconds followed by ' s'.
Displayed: 7 h 56 min
